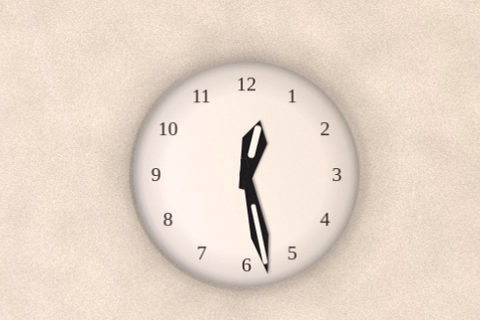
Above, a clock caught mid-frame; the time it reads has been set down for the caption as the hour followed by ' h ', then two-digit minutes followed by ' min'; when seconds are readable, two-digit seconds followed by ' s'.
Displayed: 12 h 28 min
